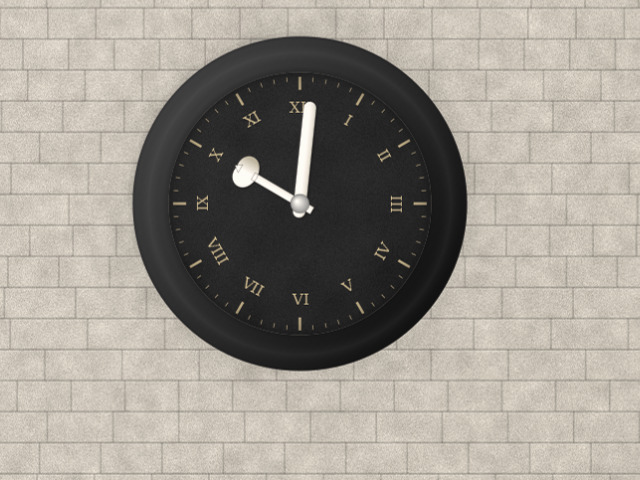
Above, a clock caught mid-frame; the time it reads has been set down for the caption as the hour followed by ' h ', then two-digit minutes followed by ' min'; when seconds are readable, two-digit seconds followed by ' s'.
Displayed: 10 h 01 min
